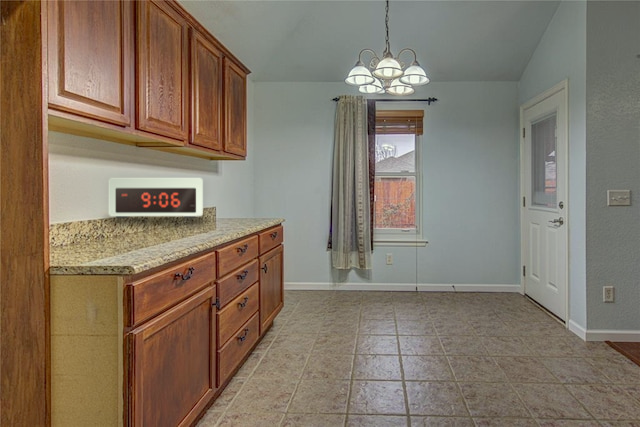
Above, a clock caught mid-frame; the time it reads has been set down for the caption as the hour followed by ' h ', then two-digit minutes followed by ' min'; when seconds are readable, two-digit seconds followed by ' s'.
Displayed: 9 h 06 min
